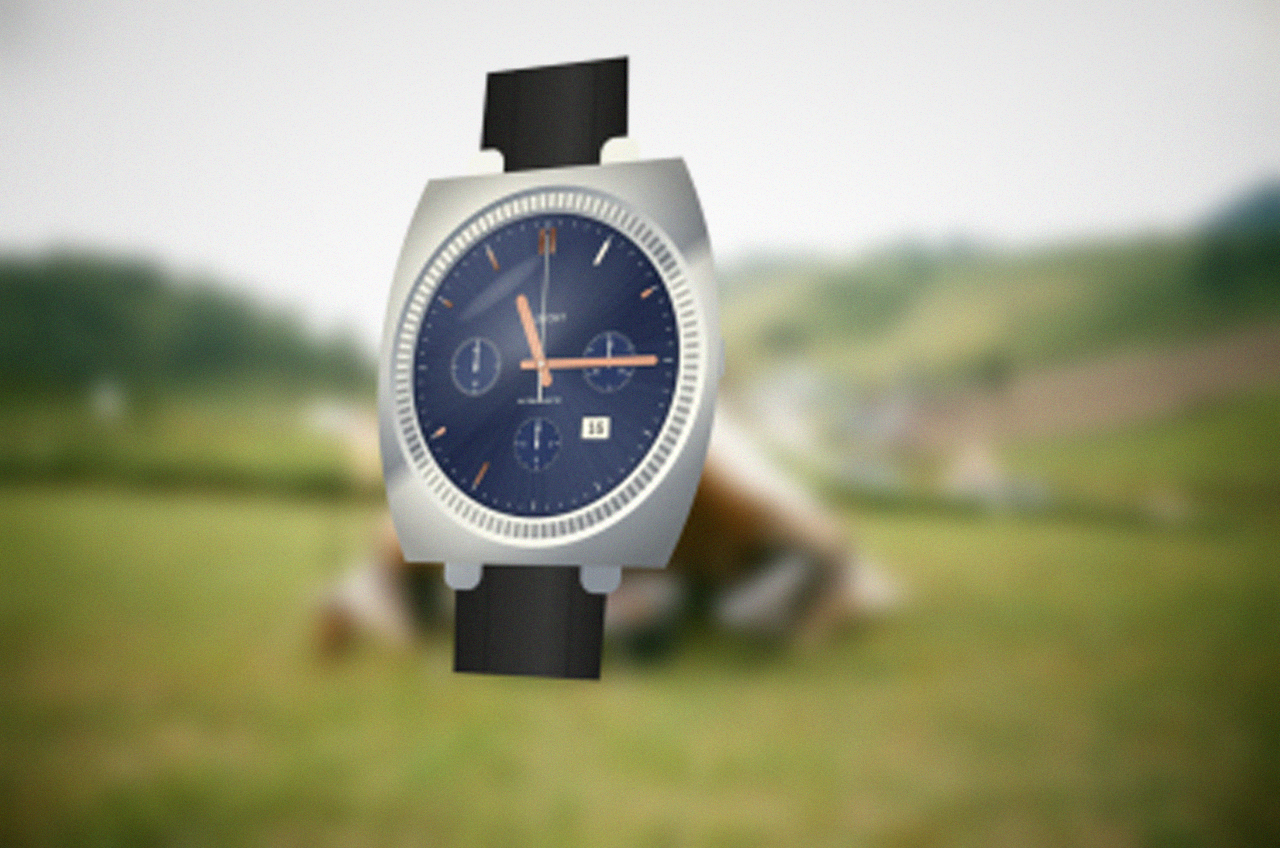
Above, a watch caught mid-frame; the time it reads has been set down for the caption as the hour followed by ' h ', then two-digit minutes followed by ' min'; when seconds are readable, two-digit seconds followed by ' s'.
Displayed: 11 h 15 min
